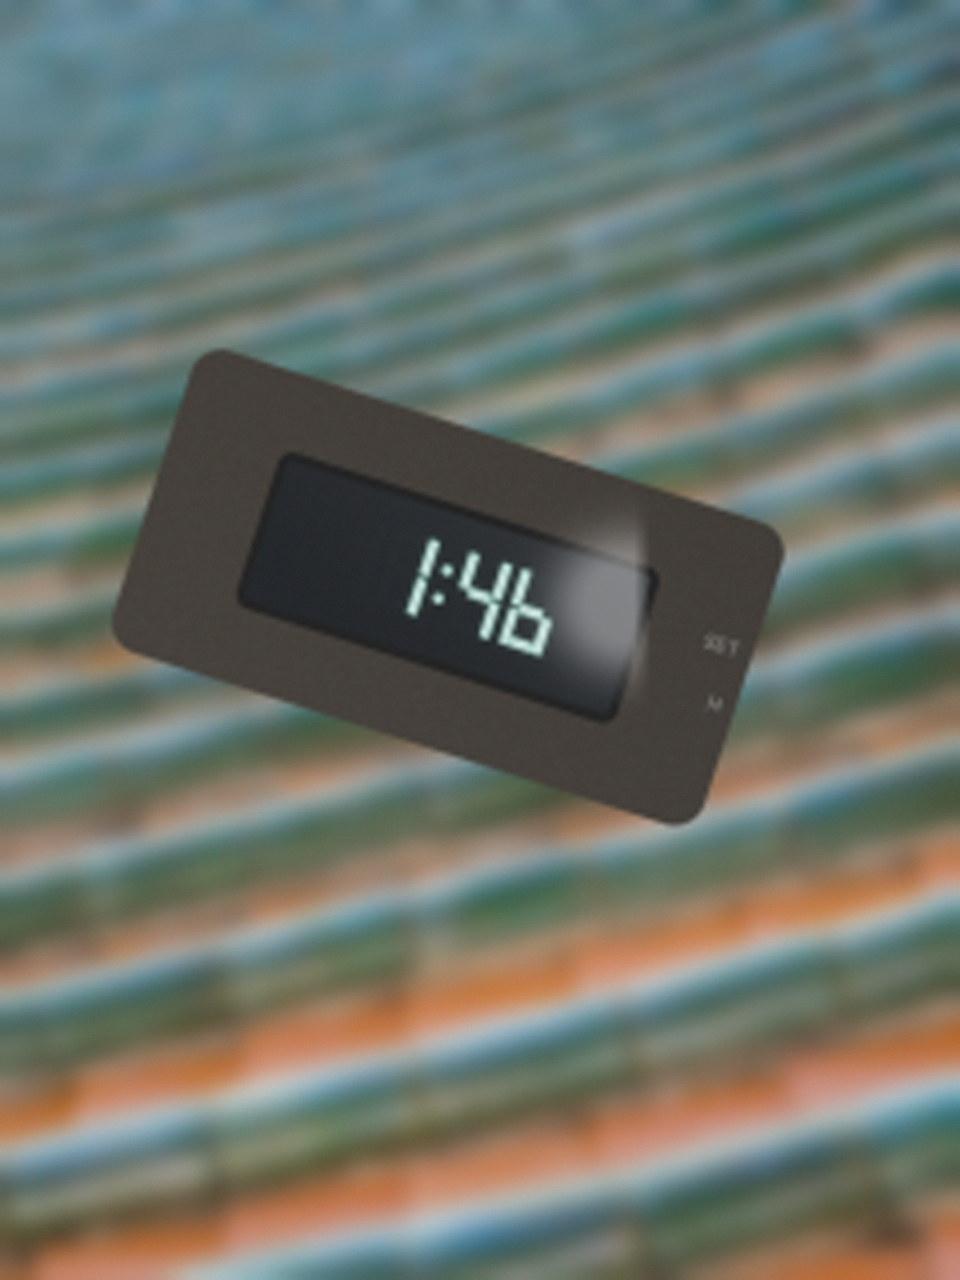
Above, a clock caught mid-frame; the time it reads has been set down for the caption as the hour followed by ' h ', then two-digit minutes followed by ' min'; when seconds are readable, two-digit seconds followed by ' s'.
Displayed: 1 h 46 min
